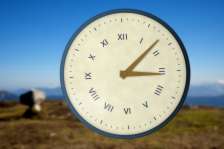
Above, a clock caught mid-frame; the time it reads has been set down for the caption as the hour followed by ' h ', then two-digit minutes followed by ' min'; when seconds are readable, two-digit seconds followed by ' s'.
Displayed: 3 h 08 min
